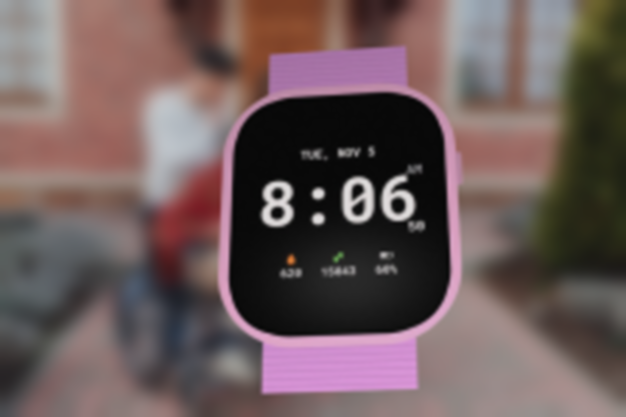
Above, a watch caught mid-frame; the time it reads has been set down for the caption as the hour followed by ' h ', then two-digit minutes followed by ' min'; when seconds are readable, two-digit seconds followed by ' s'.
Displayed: 8 h 06 min
